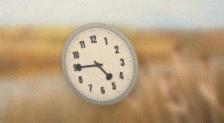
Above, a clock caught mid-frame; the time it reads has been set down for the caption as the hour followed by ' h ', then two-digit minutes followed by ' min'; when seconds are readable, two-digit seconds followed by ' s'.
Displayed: 4 h 45 min
